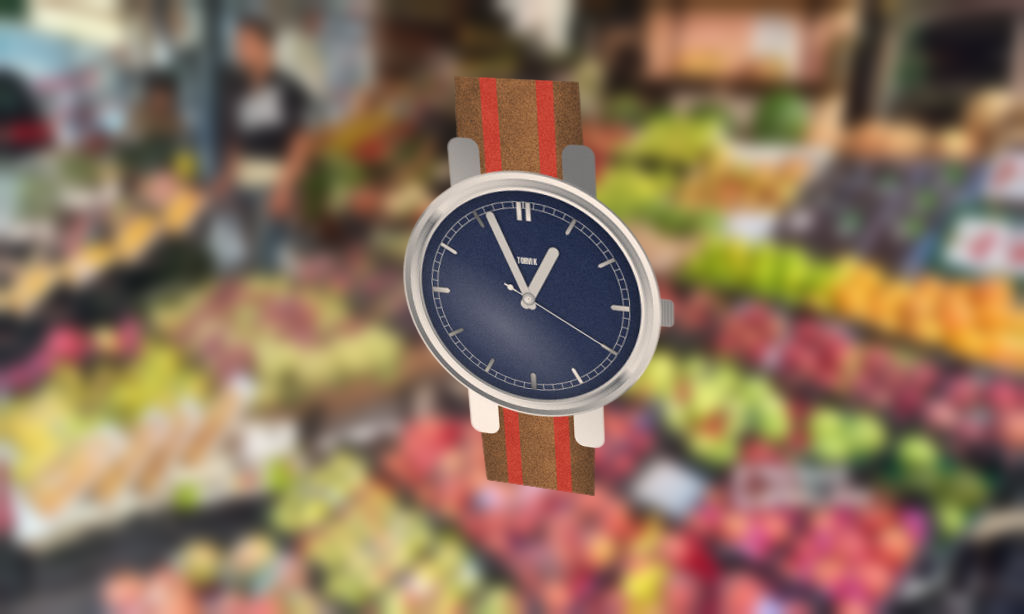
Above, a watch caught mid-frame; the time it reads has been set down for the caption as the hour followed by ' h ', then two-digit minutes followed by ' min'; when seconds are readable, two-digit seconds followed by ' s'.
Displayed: 12 h 56 min 20 s
